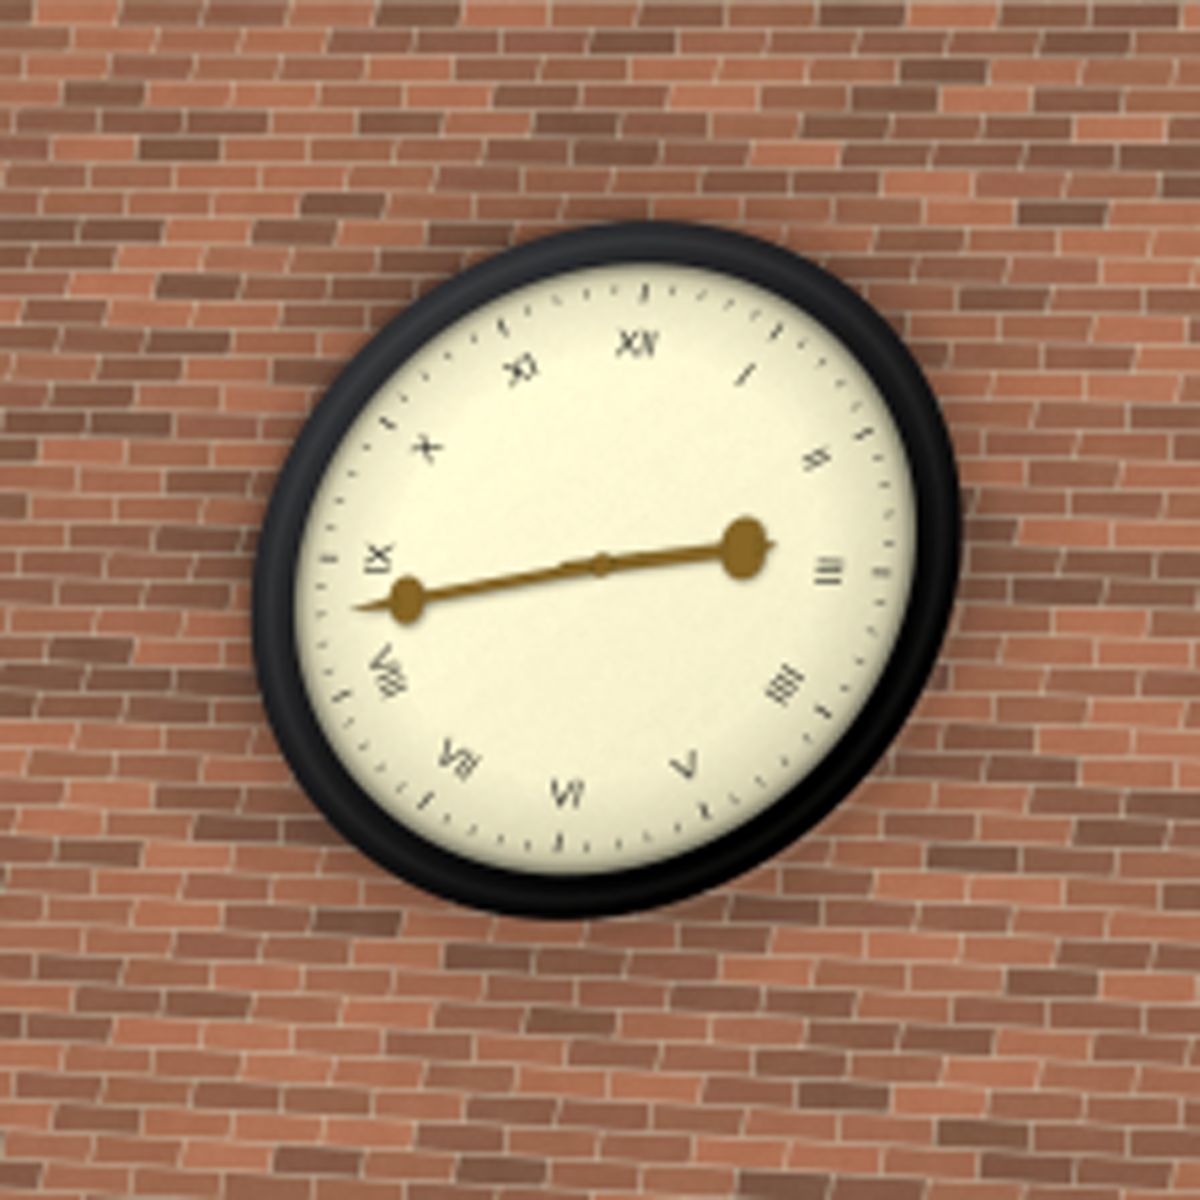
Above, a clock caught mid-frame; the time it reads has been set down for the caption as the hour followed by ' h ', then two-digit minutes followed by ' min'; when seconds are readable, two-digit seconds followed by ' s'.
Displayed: 2 h 43 min
